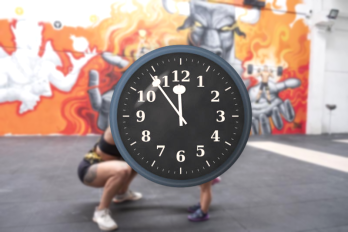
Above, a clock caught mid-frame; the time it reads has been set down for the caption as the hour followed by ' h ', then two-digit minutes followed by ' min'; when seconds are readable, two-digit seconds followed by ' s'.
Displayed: 11 h 54 min
